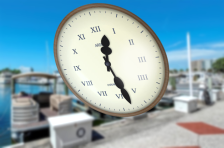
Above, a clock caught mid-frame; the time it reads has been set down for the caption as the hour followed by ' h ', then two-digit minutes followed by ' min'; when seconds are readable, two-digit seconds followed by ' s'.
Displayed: 12 h 28 min
